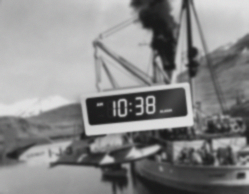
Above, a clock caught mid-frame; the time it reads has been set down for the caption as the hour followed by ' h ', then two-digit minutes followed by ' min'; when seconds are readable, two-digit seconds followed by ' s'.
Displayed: 10 h 38 min
